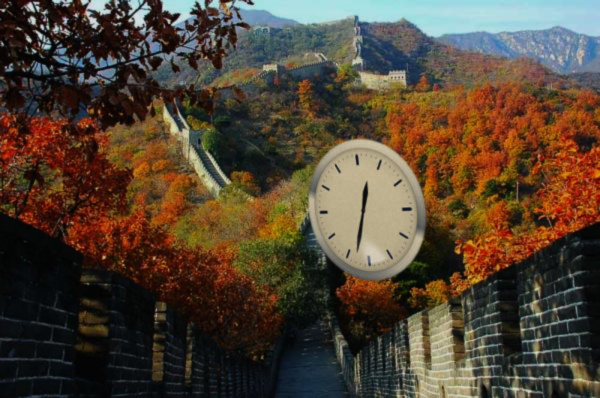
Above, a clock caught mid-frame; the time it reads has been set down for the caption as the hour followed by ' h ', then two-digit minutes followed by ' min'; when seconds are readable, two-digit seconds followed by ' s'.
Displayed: 12 h 33 min
